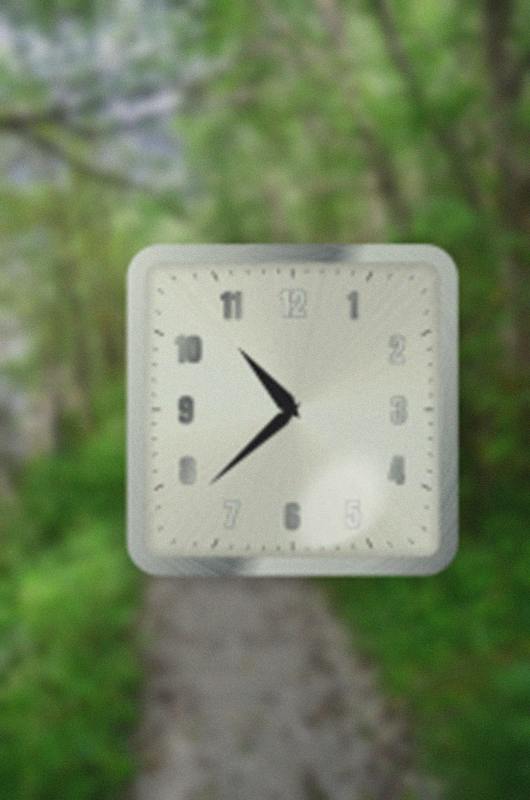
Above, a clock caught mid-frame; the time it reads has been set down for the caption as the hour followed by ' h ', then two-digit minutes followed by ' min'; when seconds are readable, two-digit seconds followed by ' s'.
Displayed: 10 h 38 min
